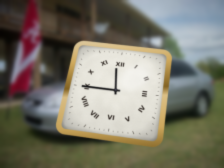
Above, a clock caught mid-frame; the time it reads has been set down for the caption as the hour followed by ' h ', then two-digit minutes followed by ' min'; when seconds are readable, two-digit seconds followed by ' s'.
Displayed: 11 h 45 min
